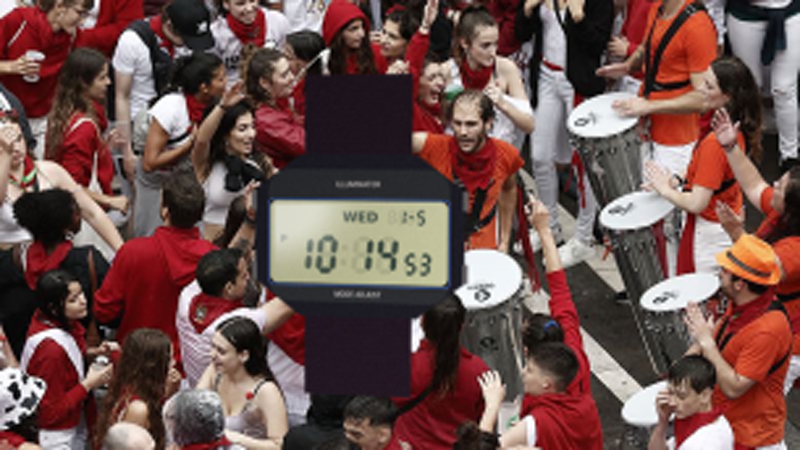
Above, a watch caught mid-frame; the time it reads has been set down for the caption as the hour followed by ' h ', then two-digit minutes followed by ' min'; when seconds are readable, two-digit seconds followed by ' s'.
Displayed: 10 h 14 min 53 s
